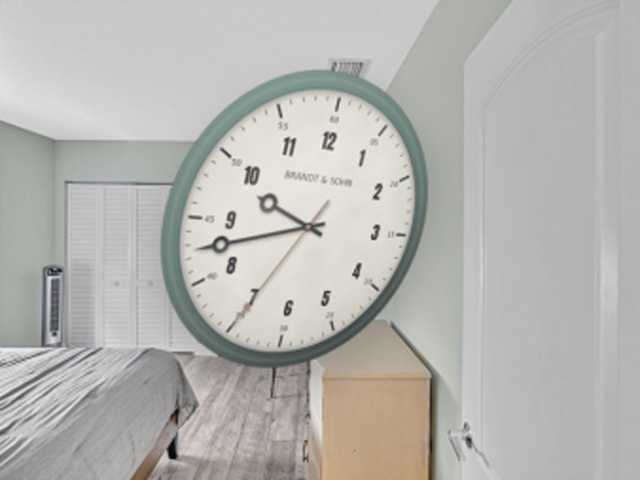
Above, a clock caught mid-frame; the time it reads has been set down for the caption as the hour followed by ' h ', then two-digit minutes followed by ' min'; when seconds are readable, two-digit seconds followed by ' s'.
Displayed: 9 h 42 min 35 s
